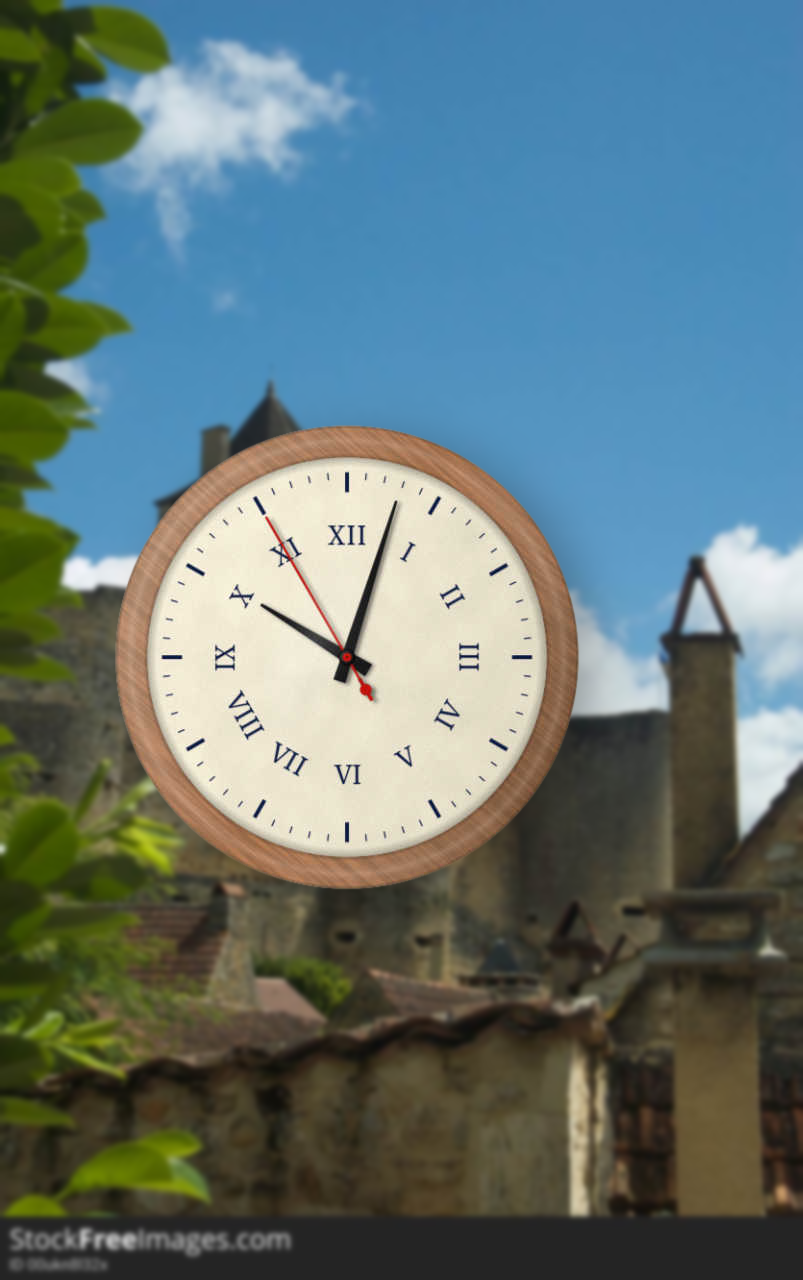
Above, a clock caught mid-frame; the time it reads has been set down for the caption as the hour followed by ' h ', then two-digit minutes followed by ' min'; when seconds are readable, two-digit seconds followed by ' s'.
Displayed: 10 h 02 min 55 s
